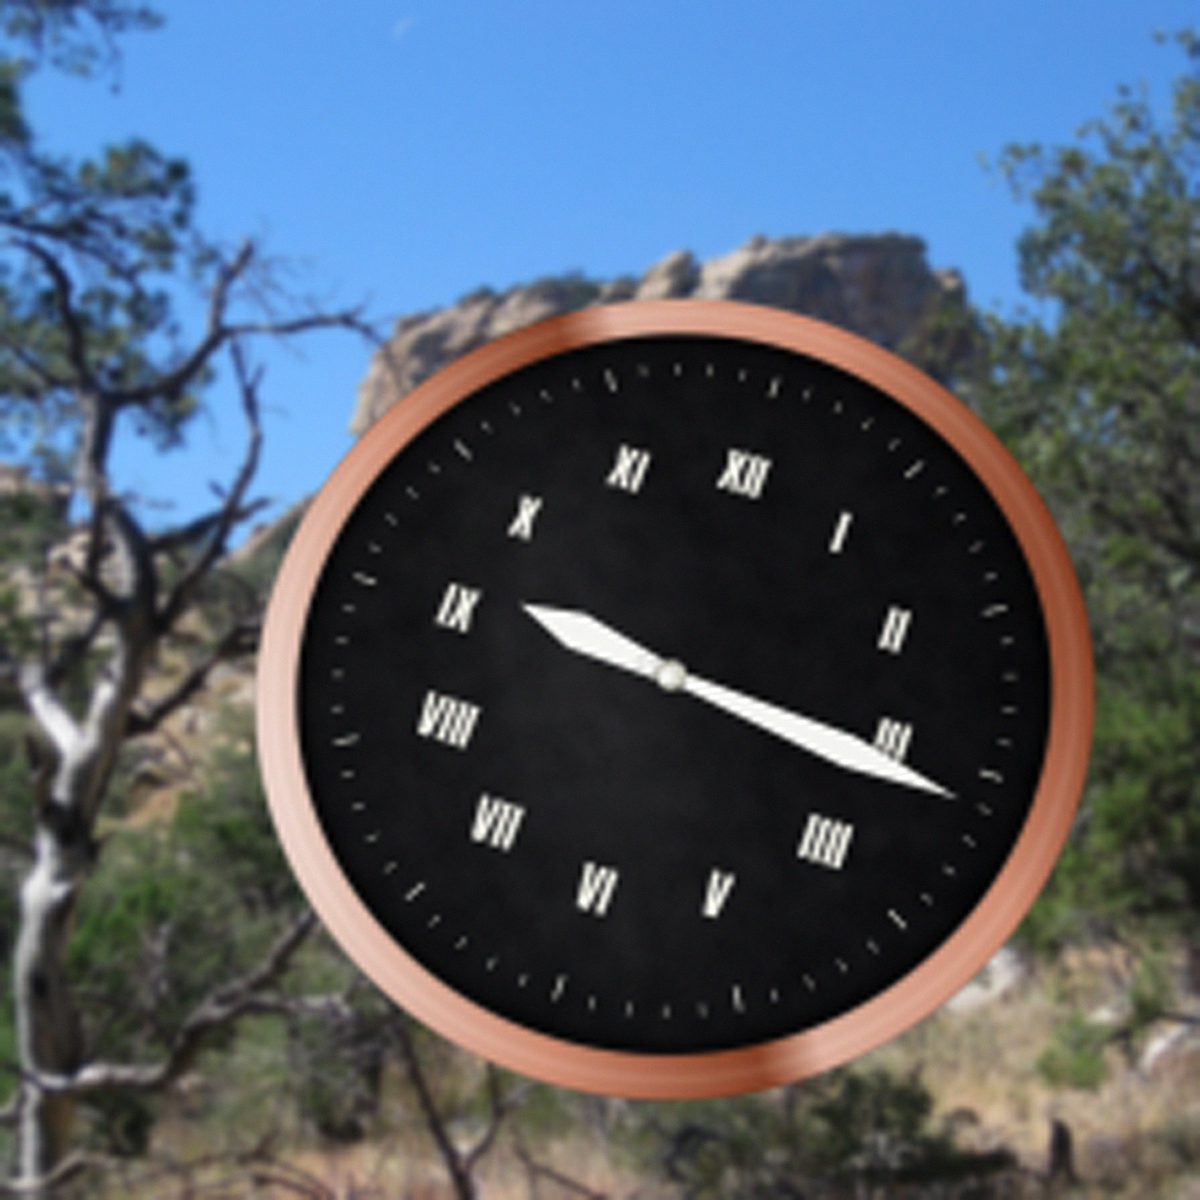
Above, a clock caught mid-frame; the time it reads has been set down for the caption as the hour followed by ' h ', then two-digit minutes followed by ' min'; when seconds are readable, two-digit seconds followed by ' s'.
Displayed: 9 h 16 min
